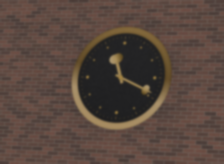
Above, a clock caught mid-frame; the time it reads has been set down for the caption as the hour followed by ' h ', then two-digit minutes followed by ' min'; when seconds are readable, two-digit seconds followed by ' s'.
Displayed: 11 h 19 min
